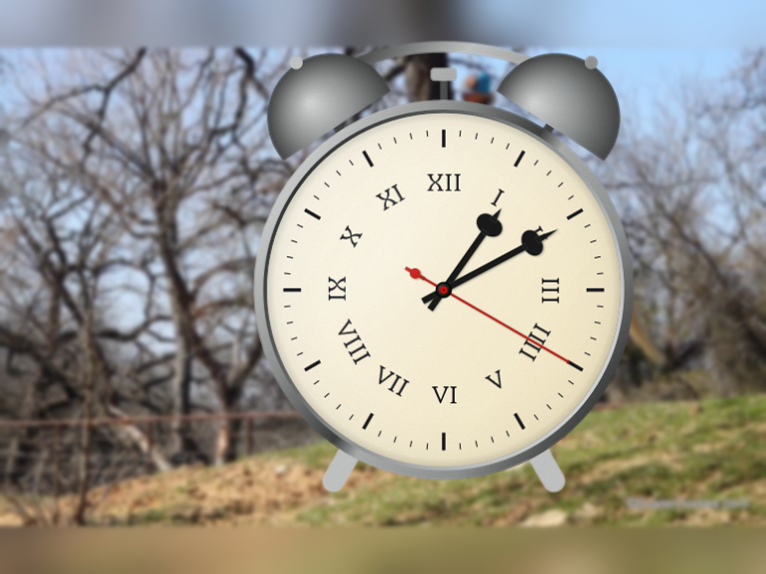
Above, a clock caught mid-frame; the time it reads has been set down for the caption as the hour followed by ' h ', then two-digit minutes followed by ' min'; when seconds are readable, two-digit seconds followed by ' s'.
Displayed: 1 h 10 min 20 s
